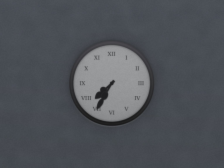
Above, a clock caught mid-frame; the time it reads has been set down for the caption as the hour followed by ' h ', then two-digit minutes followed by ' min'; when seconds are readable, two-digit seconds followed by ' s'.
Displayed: 7 h 35 min
